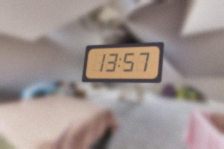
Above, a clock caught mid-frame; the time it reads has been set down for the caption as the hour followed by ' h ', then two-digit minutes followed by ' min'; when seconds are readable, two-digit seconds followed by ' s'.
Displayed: 13 h 57 min
